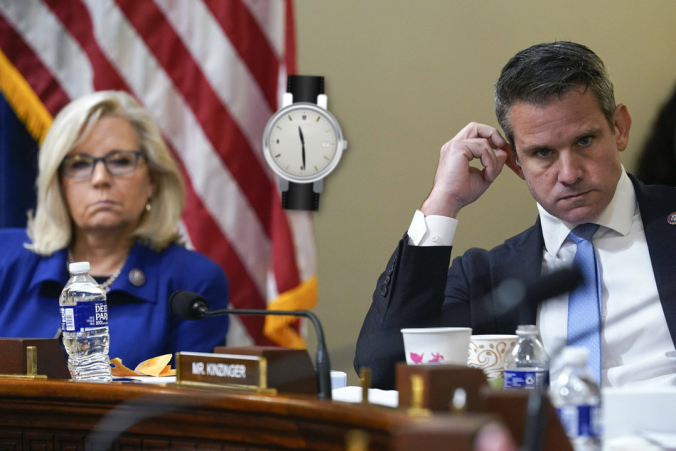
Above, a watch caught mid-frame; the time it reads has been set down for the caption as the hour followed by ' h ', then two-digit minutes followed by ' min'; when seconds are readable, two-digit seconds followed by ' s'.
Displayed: 11 h 29 min
